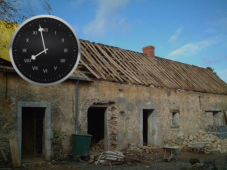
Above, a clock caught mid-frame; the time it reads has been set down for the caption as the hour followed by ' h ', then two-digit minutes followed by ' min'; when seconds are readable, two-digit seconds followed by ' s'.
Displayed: 7 h 58 min
